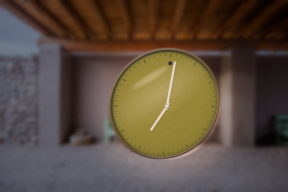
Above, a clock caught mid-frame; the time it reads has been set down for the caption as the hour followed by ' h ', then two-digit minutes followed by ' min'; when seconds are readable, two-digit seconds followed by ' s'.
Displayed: 7 h 01 min
